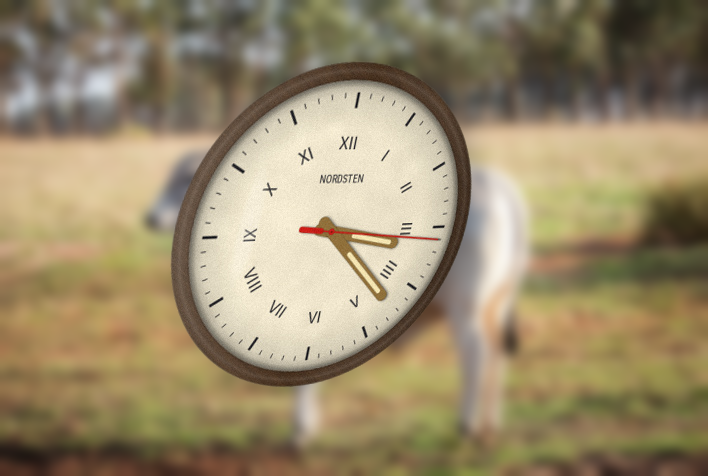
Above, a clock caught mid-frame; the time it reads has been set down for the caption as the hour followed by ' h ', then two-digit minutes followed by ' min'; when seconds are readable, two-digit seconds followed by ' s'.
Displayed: 3 h 22 min 16 s
